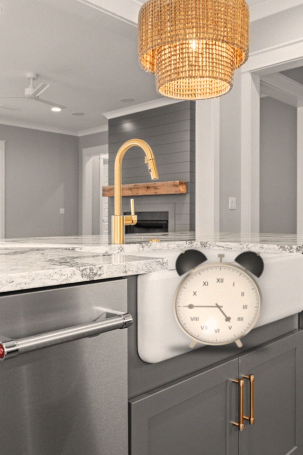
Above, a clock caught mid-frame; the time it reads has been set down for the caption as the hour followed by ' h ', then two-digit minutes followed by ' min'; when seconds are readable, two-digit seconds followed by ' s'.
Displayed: 4 h 45 min
